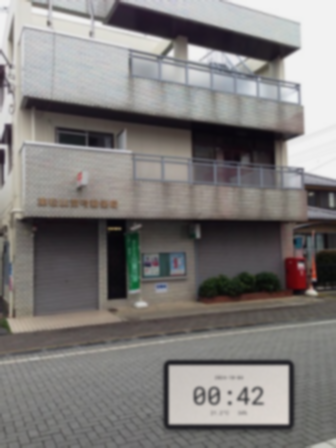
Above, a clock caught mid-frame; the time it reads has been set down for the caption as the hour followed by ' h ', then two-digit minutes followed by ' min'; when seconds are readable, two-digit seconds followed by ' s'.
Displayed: 0 h 42 min
